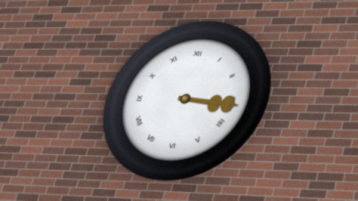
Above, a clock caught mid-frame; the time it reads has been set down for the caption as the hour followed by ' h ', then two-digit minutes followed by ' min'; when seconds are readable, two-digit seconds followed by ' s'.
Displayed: 3 h 16 min
